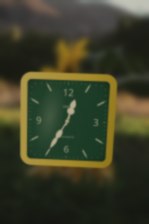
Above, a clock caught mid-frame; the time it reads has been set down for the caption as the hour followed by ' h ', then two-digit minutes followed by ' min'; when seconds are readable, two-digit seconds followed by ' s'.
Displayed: 12 h 35 min
